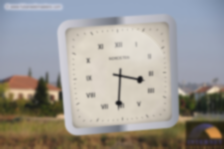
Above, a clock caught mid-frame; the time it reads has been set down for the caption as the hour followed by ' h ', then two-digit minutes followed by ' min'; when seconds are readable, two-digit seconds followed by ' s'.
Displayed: 3 h 31 min
